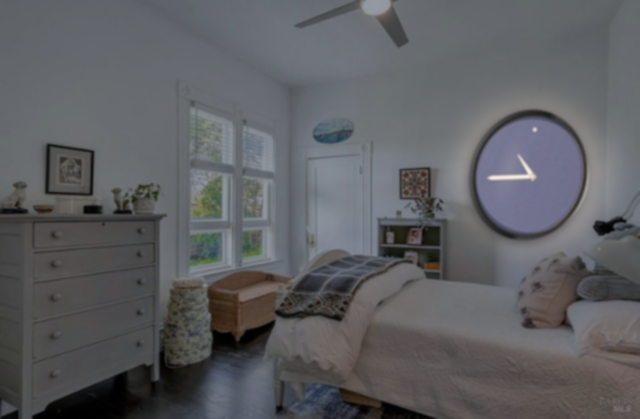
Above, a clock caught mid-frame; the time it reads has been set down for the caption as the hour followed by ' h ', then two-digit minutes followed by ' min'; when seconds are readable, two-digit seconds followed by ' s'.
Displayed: 10 h 45 min
